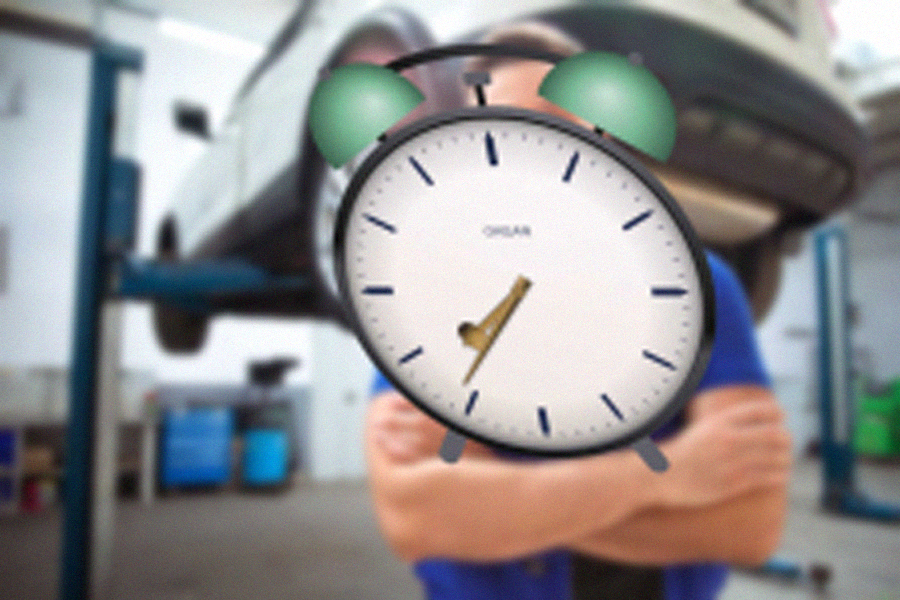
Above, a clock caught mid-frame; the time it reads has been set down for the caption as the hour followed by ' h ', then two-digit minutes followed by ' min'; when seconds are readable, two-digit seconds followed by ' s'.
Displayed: 7 h 36 min
